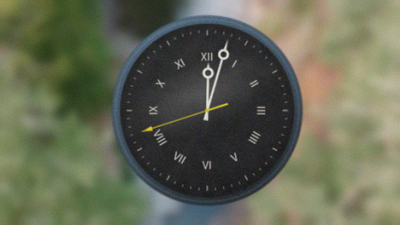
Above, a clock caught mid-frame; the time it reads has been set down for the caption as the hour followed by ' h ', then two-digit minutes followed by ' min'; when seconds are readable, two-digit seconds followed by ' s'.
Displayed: 12 h 02 min 42 s
